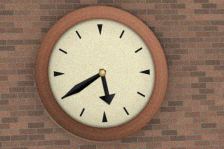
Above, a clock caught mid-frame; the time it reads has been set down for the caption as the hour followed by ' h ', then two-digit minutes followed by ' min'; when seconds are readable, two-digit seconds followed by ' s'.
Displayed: 5 h 40 min
